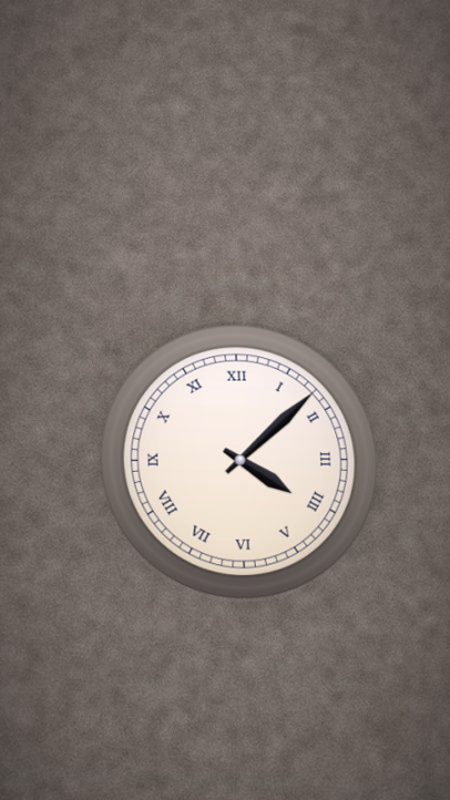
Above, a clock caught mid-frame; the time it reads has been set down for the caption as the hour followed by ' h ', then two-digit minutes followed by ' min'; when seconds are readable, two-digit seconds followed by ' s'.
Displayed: 4 h 08 min
